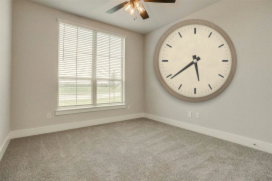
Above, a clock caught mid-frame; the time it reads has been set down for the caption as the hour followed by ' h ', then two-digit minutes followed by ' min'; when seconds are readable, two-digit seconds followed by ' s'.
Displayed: 5 h 39 min
